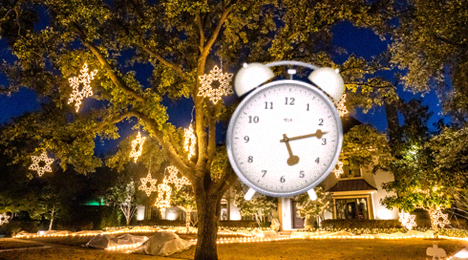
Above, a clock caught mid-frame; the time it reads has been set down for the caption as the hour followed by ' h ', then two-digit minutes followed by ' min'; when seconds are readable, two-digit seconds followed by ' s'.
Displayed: 5 h 13 min
